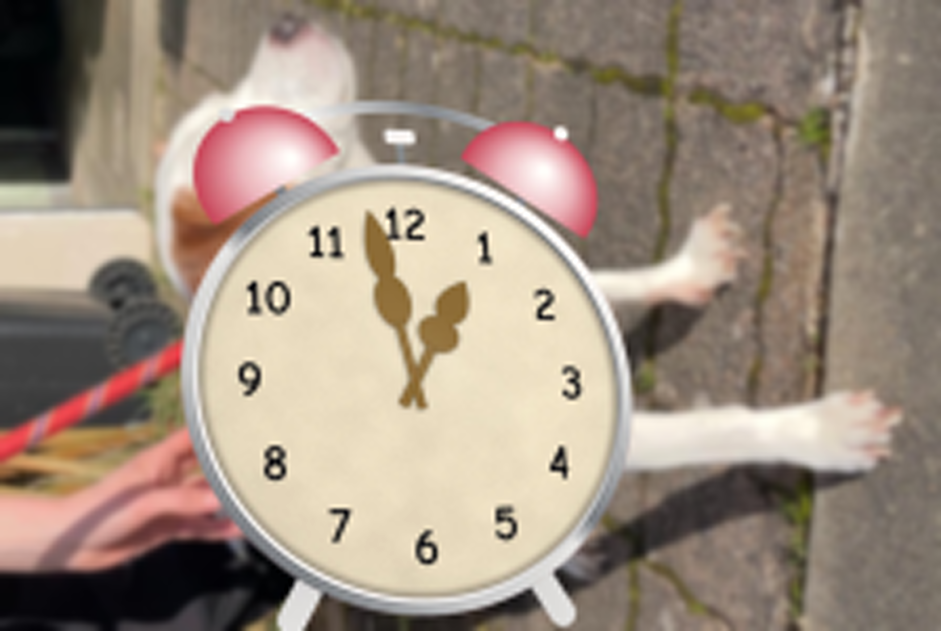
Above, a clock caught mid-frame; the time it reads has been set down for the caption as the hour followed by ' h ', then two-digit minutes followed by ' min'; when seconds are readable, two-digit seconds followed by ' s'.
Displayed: 12 h 58 min
